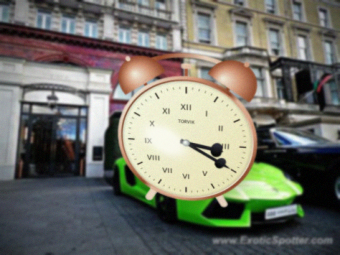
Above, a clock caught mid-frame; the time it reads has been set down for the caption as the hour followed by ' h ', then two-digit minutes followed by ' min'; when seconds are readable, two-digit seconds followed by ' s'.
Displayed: 3 h 20 min
